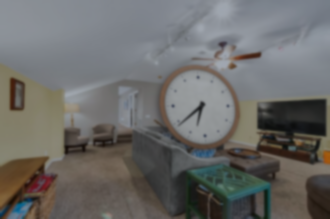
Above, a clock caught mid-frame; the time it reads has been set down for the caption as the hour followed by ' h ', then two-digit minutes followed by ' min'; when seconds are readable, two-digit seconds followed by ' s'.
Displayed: 6 h 39 min
